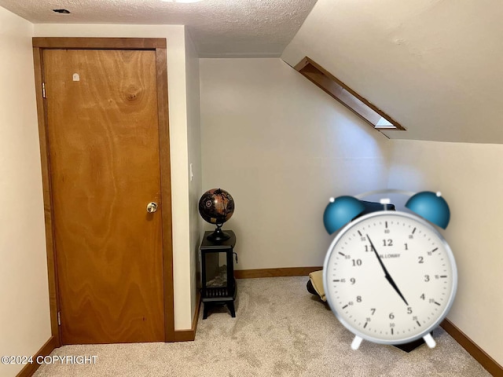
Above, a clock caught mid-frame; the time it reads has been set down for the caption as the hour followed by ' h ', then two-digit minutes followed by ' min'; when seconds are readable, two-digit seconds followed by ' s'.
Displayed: 4 h 56 min
